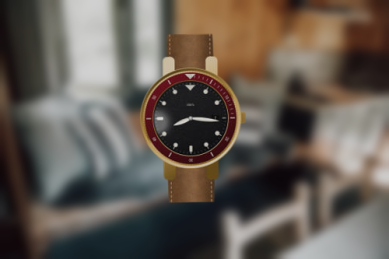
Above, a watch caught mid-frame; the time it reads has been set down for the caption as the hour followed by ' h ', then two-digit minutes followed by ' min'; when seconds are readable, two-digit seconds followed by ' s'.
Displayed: 8 h 16 min
